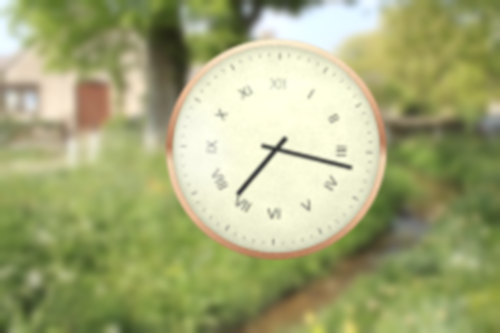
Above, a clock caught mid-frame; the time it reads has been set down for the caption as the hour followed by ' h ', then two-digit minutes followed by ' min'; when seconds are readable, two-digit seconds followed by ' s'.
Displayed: 7 h 17 min
